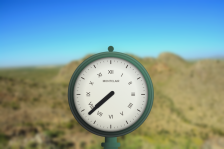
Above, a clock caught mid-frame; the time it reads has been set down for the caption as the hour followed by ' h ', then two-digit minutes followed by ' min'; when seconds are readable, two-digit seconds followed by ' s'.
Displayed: 7 h 38 min
